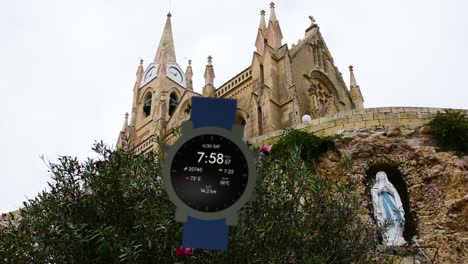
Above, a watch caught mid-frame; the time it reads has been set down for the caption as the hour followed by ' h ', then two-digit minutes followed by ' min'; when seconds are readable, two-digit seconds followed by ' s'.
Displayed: 7 h 58 min
